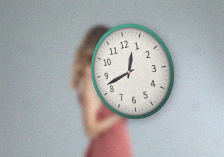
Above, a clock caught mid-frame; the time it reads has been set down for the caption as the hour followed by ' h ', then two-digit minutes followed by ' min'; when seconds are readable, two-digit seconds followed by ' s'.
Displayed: 12 h 42 min
